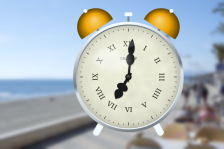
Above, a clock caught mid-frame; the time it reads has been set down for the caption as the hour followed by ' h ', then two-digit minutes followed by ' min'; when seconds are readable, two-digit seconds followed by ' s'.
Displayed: 7 h 01 min
